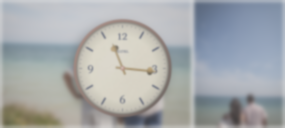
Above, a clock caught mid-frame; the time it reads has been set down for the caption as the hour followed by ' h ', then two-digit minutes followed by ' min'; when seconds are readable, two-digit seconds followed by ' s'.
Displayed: 11 h 16 min
